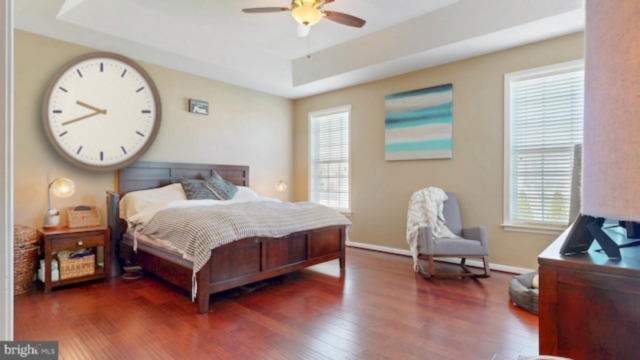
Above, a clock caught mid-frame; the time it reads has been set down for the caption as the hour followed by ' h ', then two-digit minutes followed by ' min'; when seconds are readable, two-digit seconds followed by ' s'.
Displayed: 9 h 42 min
